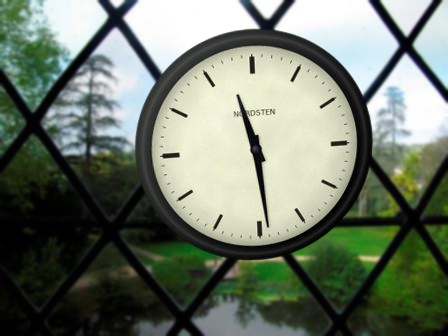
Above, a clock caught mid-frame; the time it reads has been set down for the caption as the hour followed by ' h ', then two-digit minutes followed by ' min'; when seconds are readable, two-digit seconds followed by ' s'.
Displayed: 11 h 29 min
